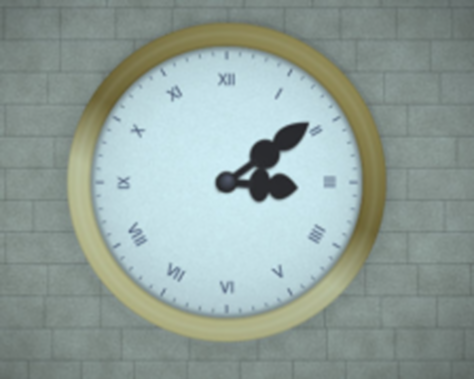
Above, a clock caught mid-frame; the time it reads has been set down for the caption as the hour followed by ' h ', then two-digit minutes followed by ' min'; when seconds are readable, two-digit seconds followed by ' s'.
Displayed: 3 h 09 min
